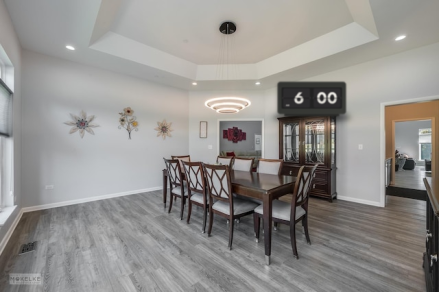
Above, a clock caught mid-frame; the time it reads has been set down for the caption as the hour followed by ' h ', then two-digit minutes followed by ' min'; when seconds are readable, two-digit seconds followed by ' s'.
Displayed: 6 h 00 min
